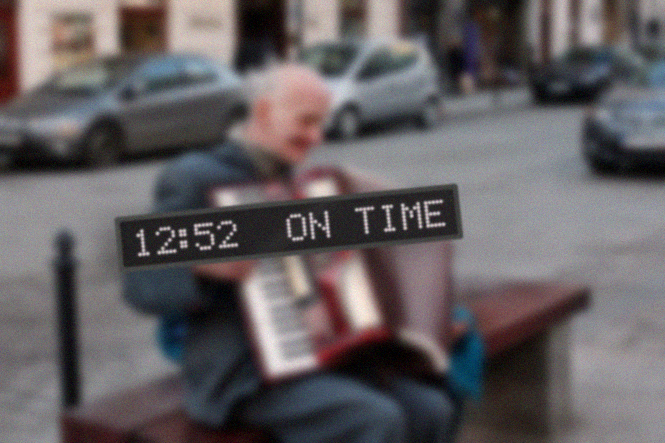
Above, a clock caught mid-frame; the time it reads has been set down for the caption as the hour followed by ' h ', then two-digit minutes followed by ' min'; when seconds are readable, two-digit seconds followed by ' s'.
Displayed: 12 h 52 min
